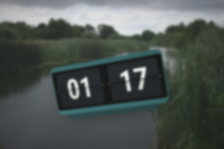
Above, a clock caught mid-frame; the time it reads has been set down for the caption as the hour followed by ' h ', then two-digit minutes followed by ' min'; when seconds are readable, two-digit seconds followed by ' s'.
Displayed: 1 h 17 min
